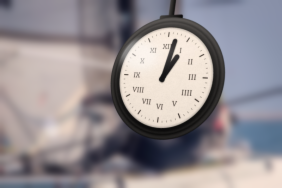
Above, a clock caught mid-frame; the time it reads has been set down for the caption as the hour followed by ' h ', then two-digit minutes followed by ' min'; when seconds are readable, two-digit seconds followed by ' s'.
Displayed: 1 h 02 min
